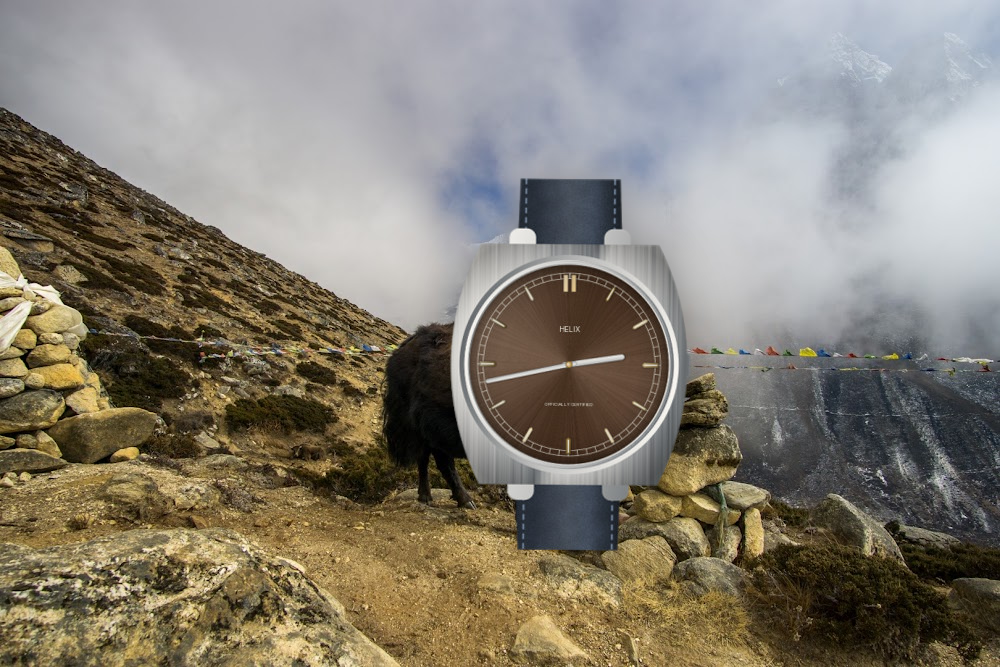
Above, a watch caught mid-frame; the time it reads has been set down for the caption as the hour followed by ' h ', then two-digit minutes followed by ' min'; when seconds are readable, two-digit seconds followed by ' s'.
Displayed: 2 h 43 min
